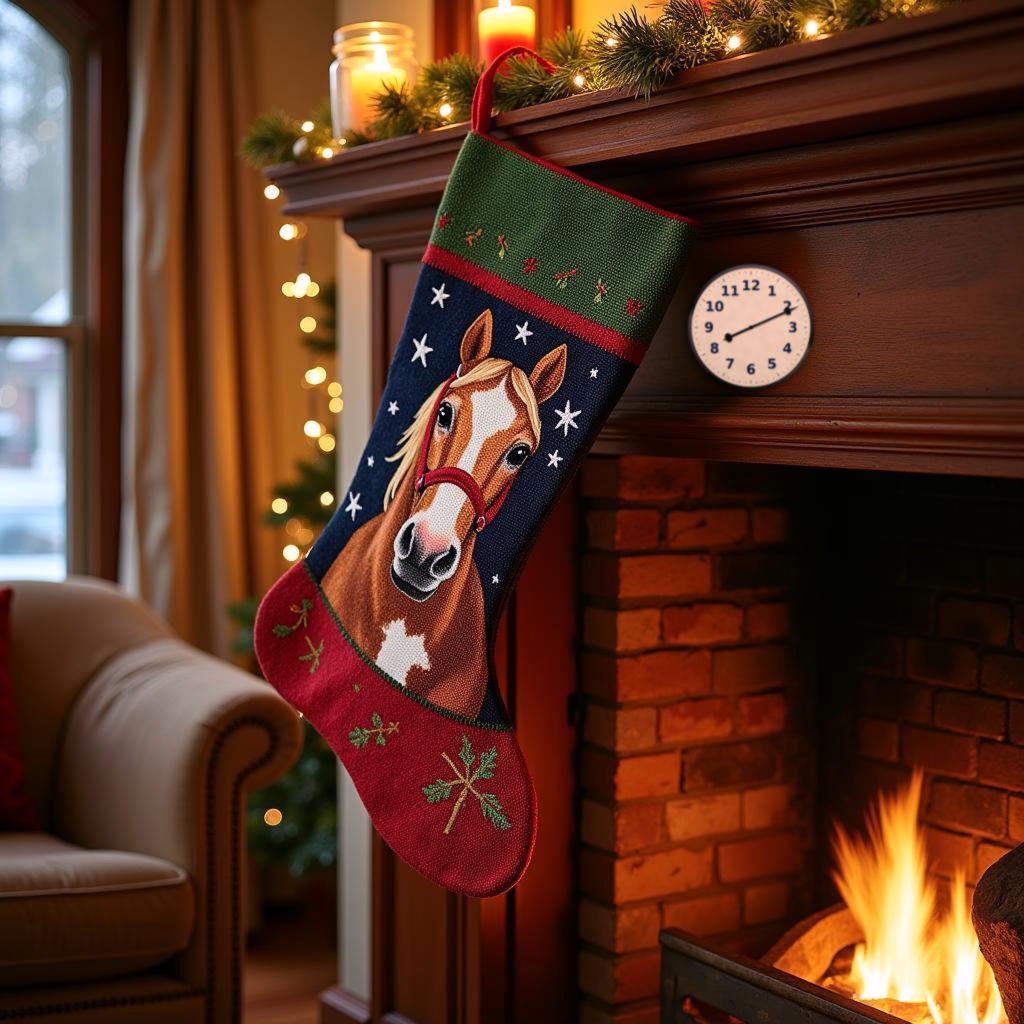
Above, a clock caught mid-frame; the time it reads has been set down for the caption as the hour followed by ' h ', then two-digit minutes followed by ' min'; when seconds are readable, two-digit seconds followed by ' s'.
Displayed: 8 h 11 min
